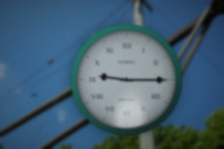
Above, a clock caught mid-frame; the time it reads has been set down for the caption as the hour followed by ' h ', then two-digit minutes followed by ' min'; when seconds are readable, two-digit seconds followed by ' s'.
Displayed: 9 h 15 min
